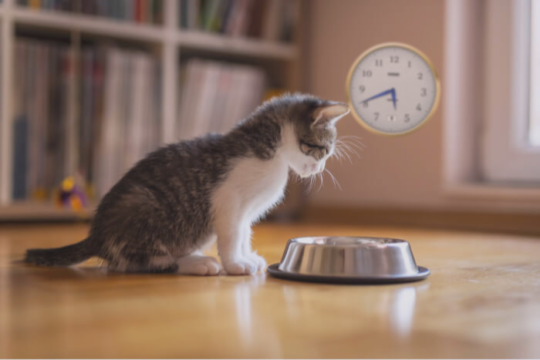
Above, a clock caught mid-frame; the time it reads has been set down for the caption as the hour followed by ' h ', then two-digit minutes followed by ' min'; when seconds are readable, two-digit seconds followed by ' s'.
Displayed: 5 h 41 min
